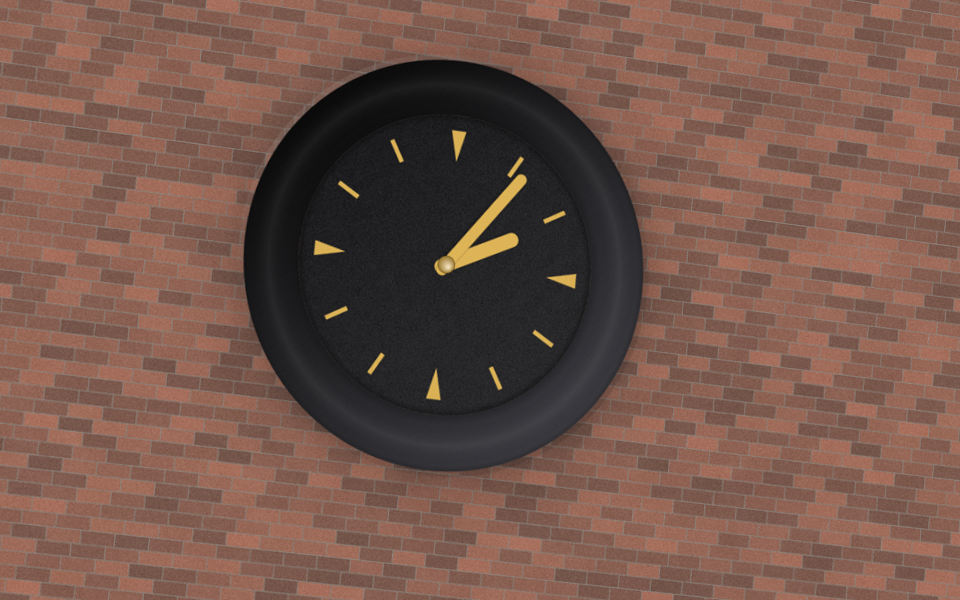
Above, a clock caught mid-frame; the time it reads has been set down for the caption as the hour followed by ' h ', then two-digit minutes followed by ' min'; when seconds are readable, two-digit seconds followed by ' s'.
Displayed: 2 h 06 min
